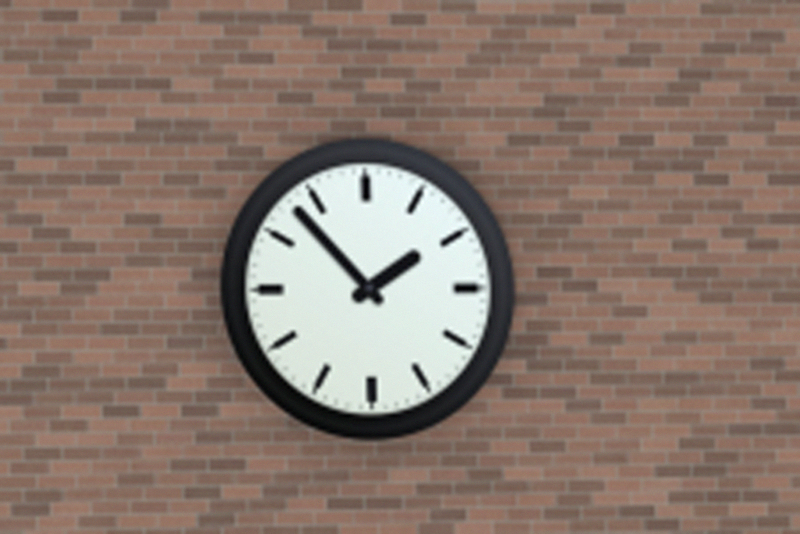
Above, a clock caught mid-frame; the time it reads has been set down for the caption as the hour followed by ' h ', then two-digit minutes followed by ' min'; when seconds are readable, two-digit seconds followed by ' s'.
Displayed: 1 h 53 min
